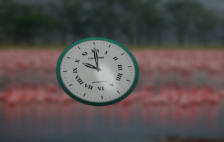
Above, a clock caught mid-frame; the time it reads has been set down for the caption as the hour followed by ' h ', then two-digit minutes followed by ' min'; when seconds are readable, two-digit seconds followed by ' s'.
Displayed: 10 h 00 min
